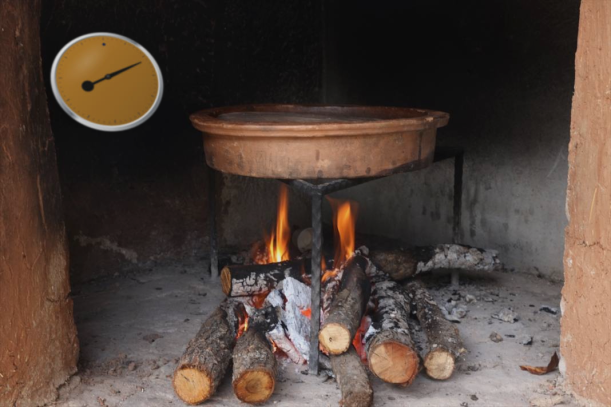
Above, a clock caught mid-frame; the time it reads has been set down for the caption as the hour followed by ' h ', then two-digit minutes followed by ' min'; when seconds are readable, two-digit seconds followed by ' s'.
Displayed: 8 h 11 min
